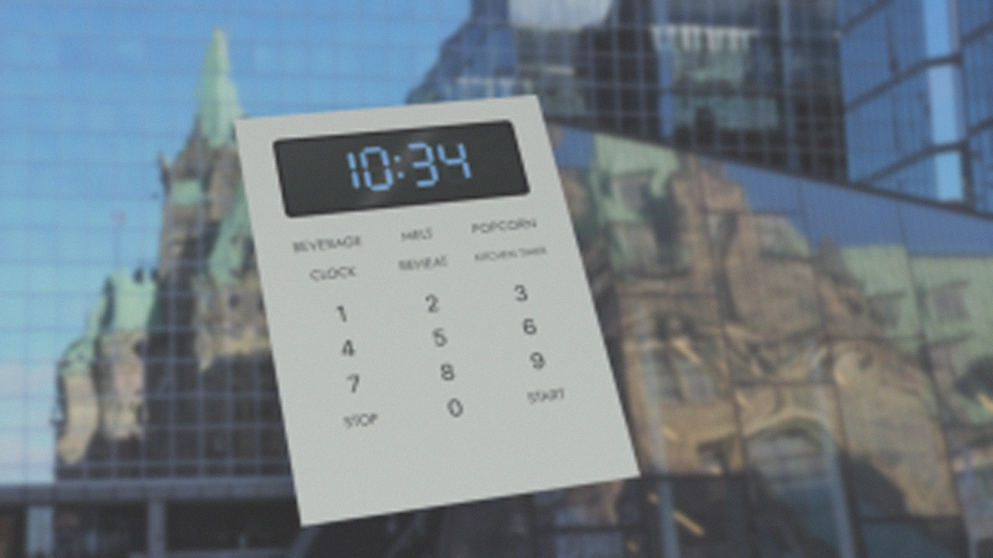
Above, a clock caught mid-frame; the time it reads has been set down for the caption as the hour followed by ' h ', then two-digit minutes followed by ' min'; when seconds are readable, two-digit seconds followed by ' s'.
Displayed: 10 h 34 min
